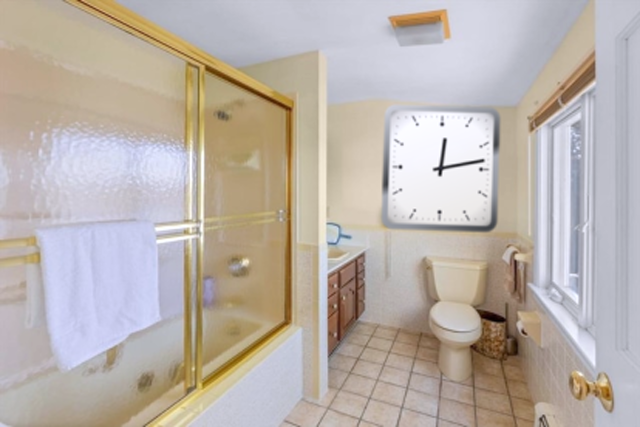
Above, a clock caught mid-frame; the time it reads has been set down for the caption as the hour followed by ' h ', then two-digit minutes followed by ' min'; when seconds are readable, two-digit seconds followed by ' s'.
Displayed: 12 h 13 min
